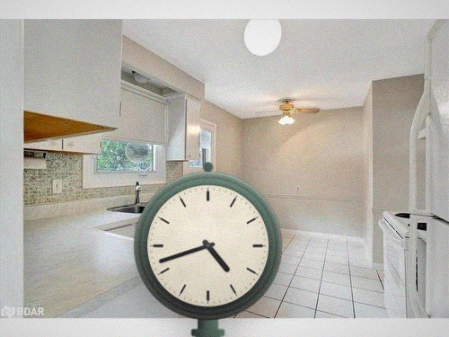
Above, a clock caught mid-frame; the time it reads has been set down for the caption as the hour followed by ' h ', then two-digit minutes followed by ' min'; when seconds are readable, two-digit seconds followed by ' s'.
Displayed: 4 h 42 min
